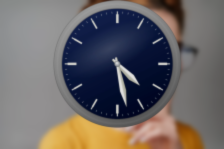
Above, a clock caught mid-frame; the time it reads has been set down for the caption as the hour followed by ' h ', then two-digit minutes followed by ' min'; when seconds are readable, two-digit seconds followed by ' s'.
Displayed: 4 h 28 min
